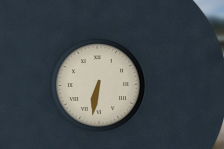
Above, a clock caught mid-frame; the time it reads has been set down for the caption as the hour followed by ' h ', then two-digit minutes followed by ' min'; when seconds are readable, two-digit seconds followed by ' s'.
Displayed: 6 h 32 min
